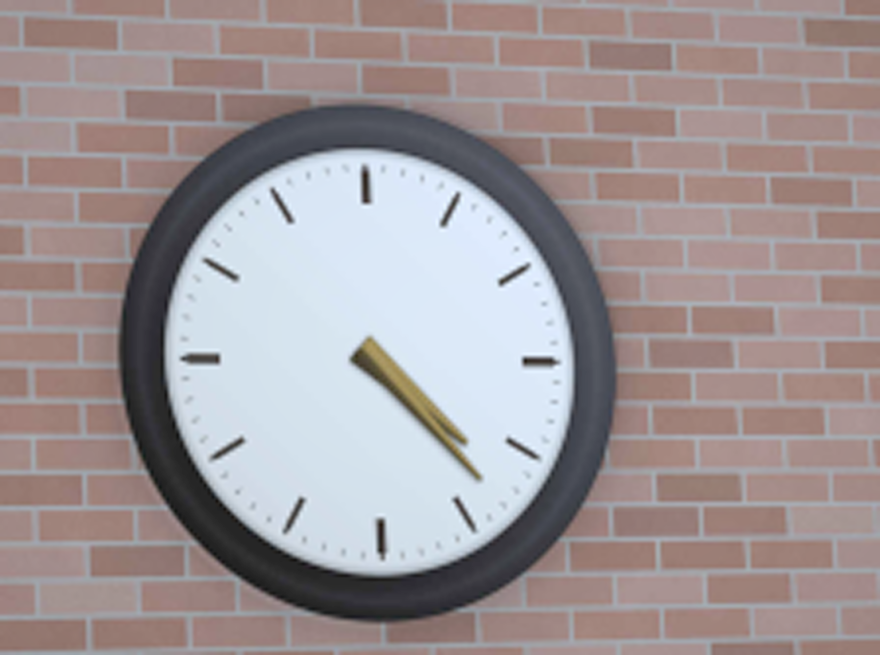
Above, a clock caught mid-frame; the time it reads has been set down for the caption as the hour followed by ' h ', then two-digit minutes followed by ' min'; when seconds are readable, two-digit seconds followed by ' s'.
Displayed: 4 h 23 min
